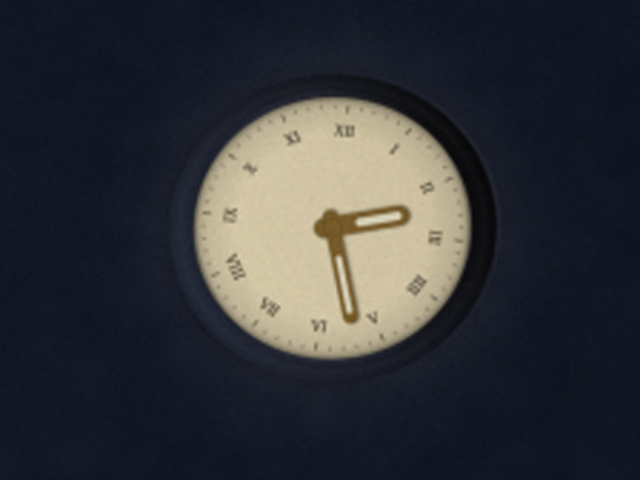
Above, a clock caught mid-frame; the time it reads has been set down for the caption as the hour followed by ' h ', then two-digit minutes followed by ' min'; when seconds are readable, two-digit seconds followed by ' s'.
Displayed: 2 h 27 min
